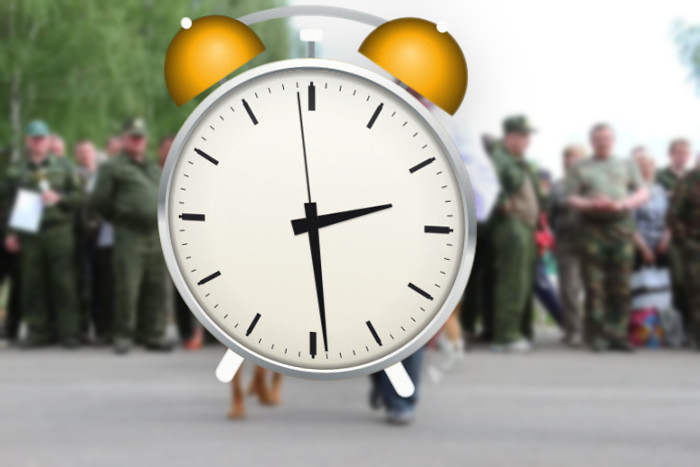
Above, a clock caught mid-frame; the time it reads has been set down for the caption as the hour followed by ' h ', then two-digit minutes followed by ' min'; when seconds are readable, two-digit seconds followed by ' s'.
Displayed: 2 h 28 min 59 s
